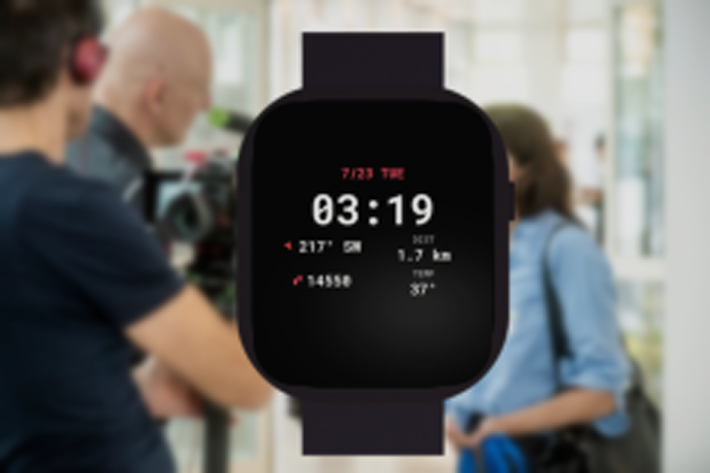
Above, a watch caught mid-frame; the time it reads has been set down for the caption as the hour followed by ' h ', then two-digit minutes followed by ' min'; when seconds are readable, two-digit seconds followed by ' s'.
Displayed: 3 h 19 min
